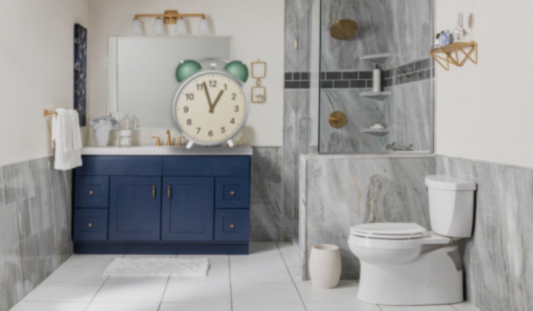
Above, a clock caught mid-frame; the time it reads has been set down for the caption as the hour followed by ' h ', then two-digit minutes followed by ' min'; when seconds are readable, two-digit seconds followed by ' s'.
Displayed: 12 h 57 min
